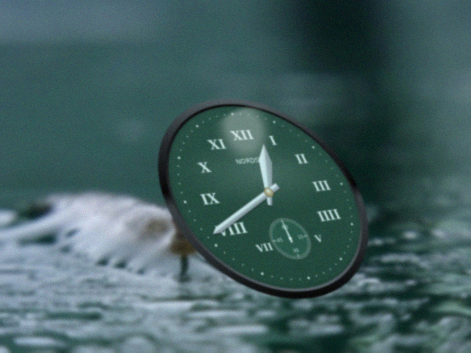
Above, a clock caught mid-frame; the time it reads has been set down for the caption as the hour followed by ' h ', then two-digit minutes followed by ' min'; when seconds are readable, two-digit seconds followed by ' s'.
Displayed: 12 h 41 min
